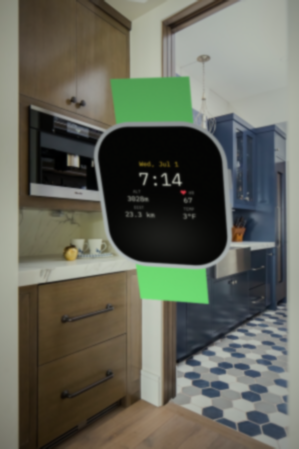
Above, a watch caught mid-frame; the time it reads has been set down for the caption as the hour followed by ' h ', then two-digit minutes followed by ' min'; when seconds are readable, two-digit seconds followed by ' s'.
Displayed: 7 h 14 min
